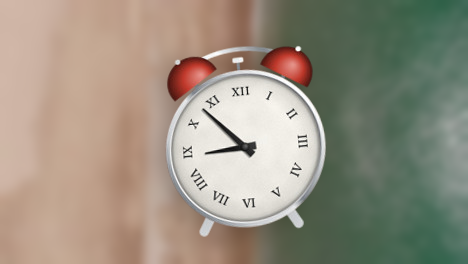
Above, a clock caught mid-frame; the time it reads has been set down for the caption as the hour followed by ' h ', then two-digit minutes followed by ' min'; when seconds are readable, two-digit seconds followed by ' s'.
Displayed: 8 h 53 min
